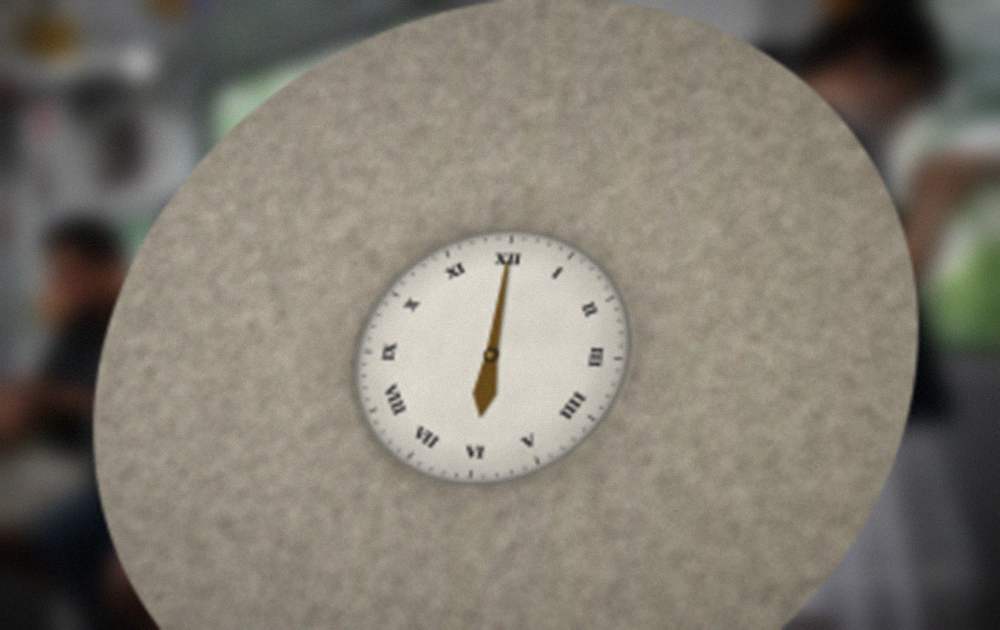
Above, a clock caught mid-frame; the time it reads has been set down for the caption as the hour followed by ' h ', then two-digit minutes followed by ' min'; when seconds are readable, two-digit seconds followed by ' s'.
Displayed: 6 h 00 min
